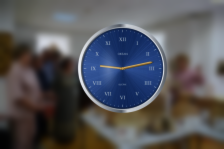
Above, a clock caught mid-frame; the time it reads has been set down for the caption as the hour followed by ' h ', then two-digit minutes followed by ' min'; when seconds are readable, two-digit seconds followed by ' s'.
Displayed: 9 h 13 min
